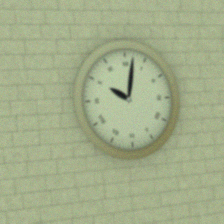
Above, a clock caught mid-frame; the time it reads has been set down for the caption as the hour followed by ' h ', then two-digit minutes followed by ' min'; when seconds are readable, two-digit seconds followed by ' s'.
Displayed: 10 h 02 min
